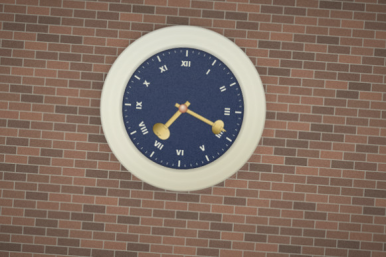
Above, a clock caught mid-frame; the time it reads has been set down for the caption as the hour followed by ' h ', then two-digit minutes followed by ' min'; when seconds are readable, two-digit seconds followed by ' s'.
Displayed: 7 h 19 min
